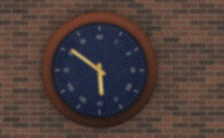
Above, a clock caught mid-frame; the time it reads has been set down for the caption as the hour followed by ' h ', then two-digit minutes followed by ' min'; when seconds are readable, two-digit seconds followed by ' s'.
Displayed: 5 h 51 min
